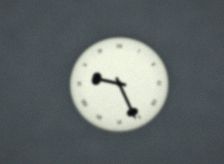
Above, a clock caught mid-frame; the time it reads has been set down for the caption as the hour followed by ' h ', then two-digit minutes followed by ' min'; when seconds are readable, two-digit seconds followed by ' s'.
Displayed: 9 h 26 min
